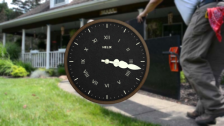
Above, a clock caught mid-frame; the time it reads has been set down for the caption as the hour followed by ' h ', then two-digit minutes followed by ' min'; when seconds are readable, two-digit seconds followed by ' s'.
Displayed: 3 h 17 min
